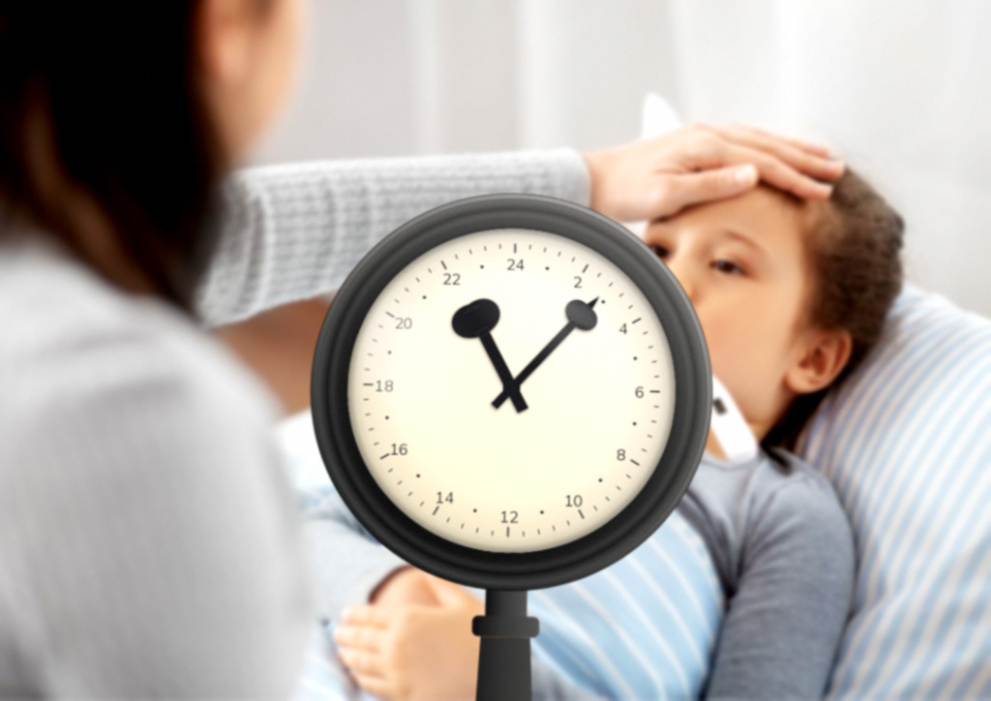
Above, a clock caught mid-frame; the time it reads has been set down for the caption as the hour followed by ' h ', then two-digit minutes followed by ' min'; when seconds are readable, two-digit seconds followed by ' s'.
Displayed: 22 h 07 min
